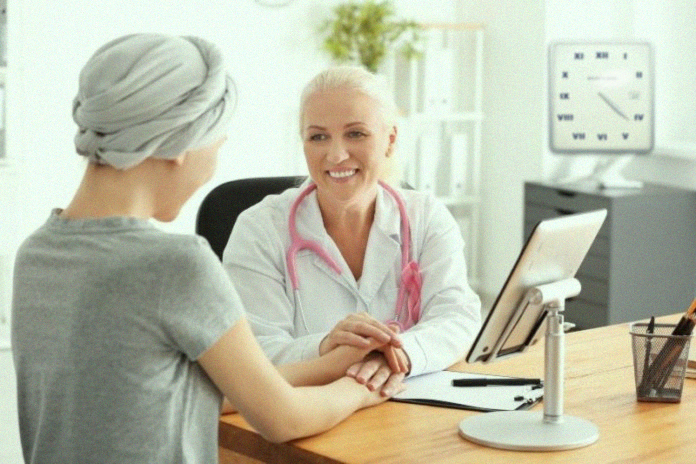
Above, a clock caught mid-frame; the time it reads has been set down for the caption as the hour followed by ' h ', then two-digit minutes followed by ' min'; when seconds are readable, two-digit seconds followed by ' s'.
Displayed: 4 h 22 min
